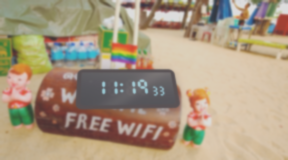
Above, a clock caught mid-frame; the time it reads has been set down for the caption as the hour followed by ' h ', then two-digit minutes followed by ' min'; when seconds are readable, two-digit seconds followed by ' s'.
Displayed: 11 h 19 min 33 s
